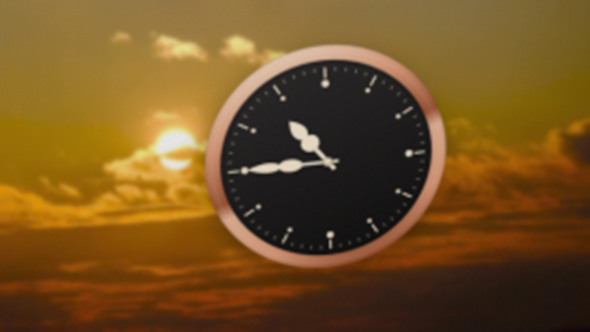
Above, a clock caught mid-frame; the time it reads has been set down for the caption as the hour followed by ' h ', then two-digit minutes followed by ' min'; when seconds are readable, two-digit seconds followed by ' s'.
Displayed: 10 h 45 min
